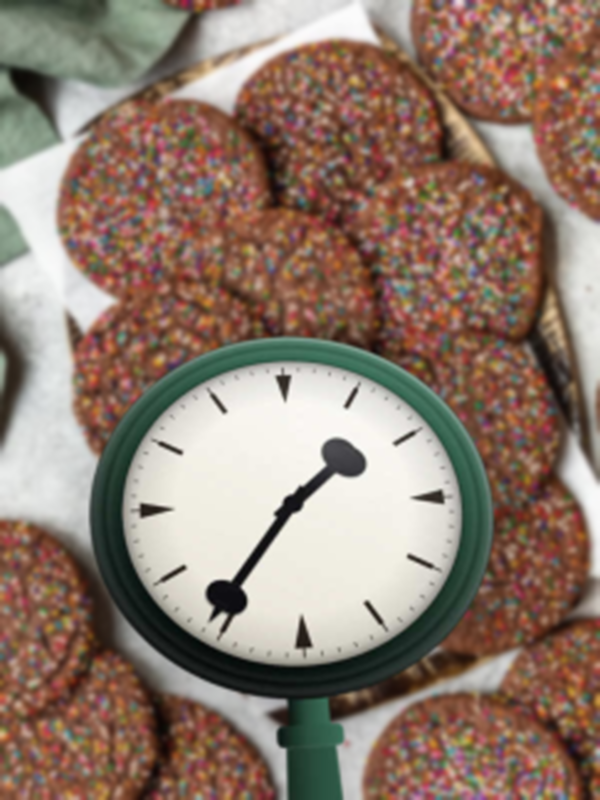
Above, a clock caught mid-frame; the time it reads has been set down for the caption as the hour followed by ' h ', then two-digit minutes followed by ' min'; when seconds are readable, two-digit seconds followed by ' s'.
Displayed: 1 h 36 min
